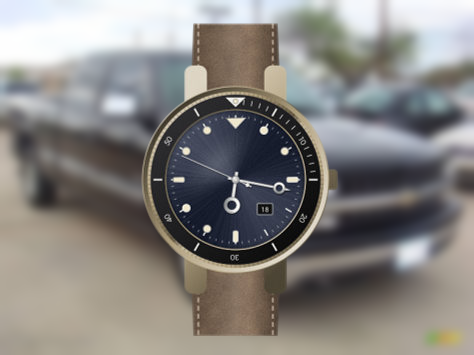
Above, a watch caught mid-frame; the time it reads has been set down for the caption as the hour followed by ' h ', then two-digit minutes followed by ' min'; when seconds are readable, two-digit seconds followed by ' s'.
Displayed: 6 h 16 min 49 s
